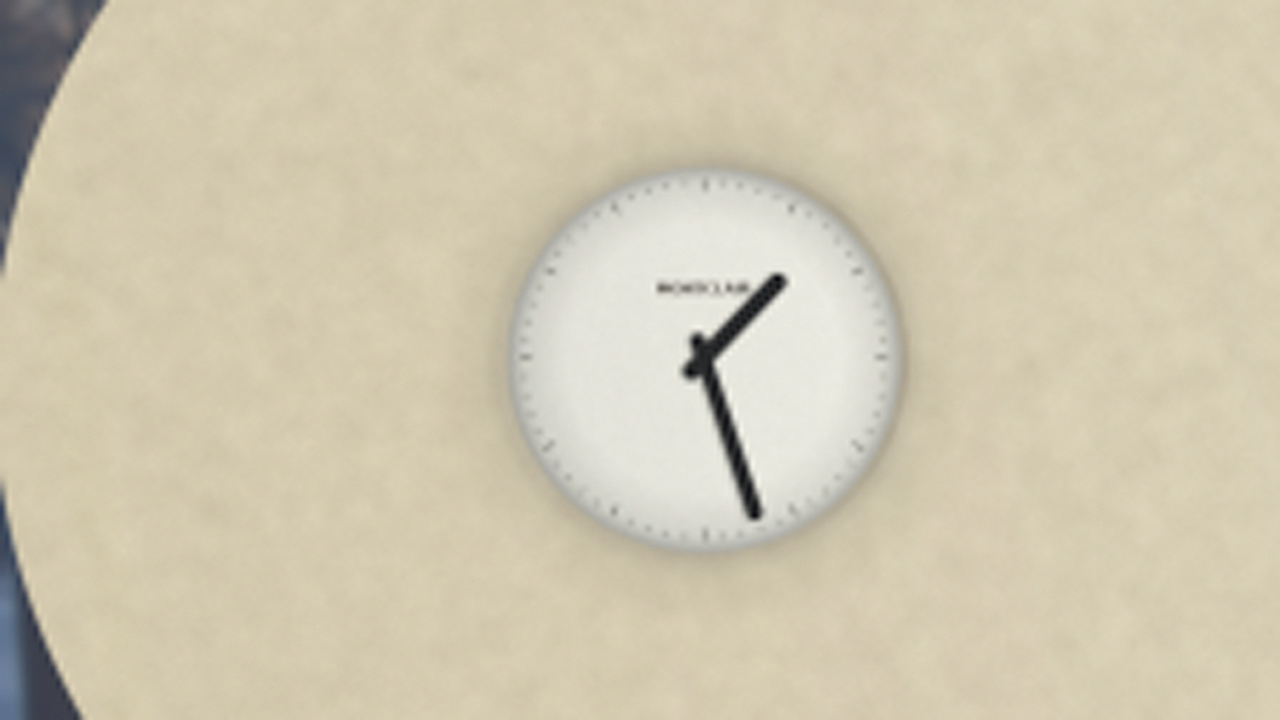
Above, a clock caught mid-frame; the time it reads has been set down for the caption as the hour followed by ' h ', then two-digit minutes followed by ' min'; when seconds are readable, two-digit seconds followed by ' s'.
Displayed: 1 h 27 min
